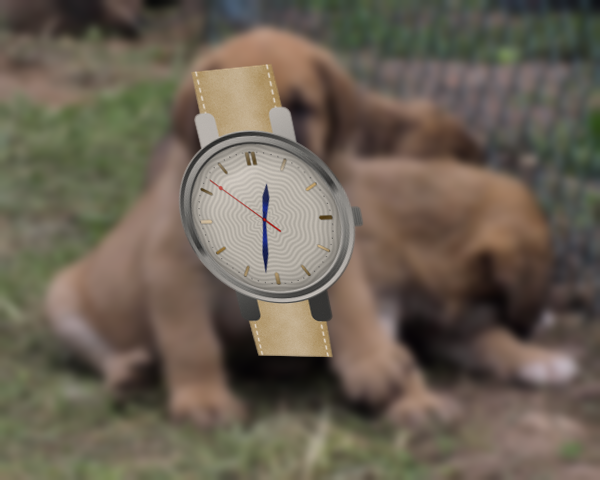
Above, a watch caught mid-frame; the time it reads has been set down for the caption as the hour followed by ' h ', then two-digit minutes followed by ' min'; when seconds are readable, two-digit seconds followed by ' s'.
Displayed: 12 h 31 min 52 s
